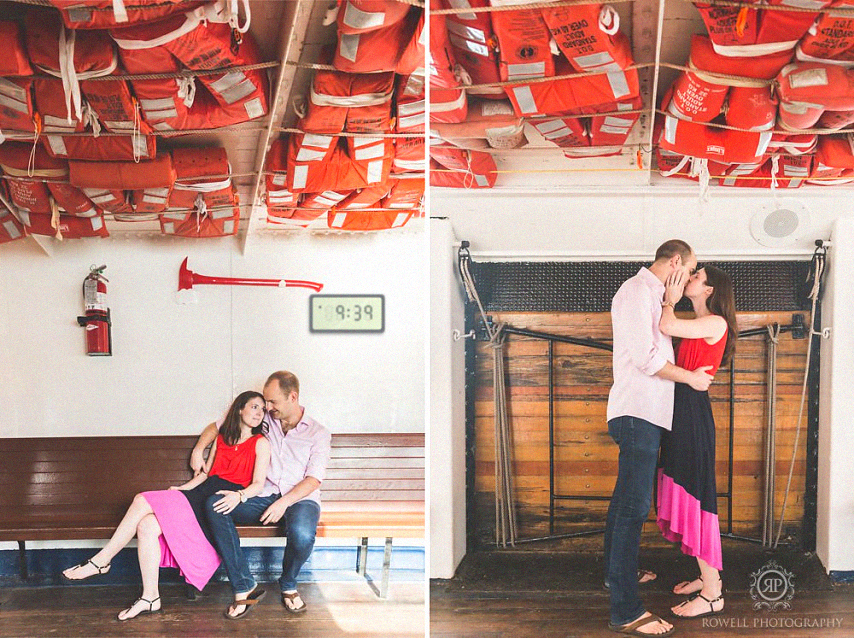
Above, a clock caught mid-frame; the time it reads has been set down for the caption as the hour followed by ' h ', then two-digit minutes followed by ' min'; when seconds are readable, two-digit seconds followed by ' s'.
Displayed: 9 h 39 min
